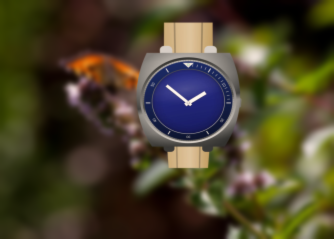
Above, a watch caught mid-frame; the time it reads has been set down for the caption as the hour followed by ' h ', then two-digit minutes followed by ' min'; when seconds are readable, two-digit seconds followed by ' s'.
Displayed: 1 h 52 min
